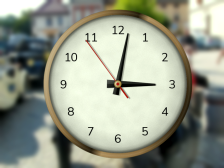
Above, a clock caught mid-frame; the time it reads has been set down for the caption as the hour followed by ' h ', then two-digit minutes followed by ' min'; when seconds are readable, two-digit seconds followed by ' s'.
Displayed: 3 h 01 min 54 s
